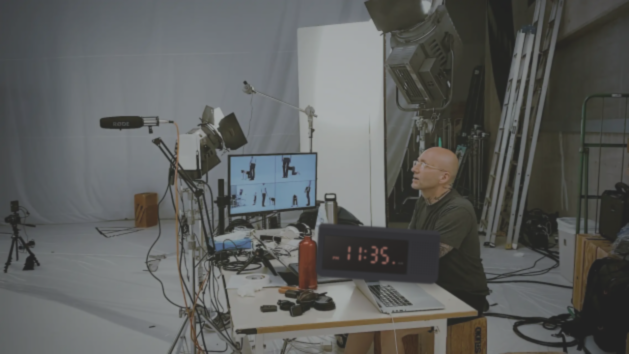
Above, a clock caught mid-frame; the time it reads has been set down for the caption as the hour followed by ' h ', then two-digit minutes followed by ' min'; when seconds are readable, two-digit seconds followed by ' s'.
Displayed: 11 h 35 min
